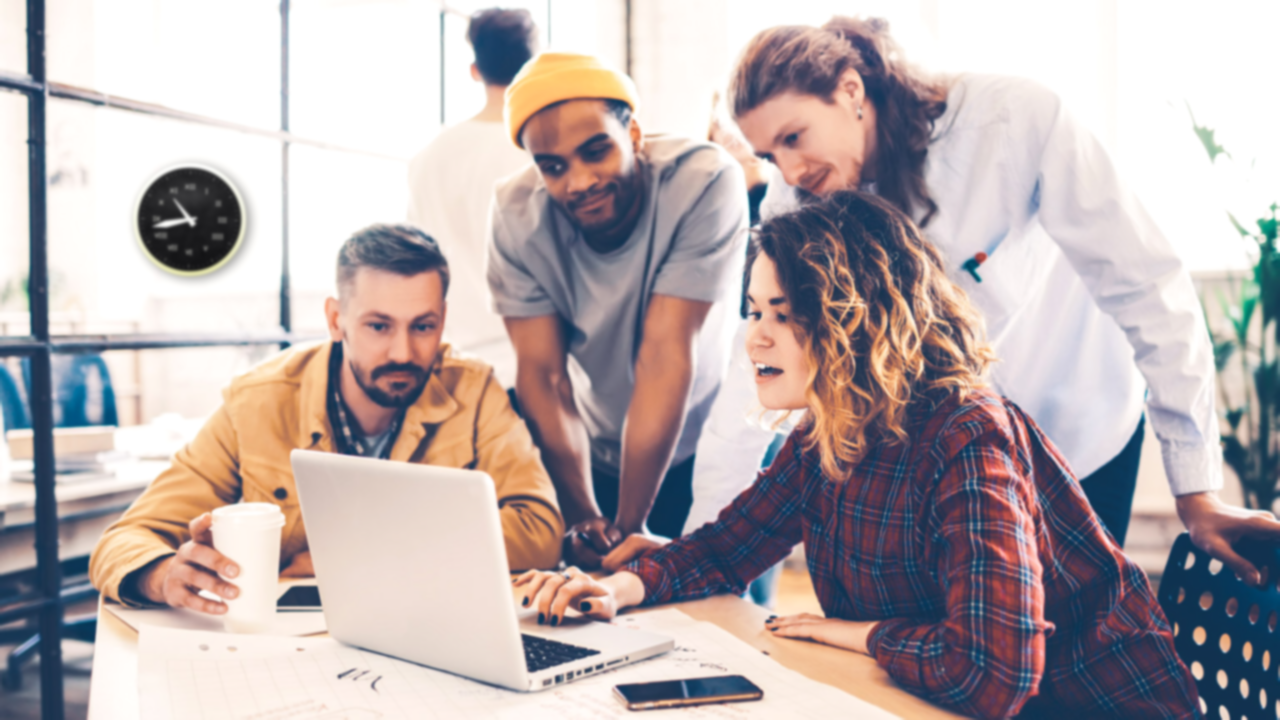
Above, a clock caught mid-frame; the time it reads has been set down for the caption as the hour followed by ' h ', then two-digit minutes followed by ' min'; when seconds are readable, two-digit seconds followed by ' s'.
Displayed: 10 h 43 min
